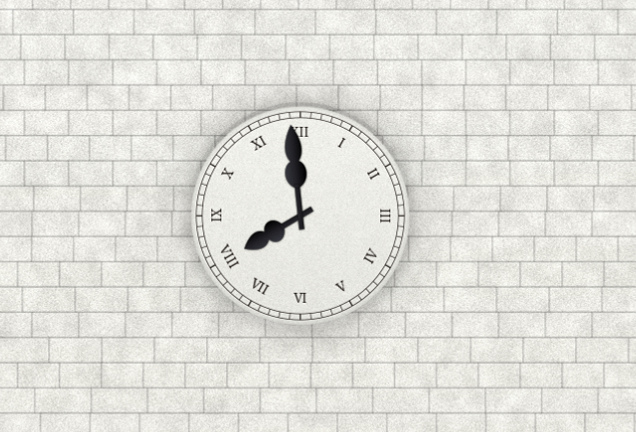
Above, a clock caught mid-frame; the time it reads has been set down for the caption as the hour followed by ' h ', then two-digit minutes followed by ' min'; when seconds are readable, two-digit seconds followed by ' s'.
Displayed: 7 h 59 min
